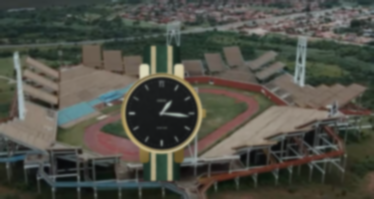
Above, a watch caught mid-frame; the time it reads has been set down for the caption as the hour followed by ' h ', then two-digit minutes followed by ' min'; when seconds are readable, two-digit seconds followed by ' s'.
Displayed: 1 h 16 min
